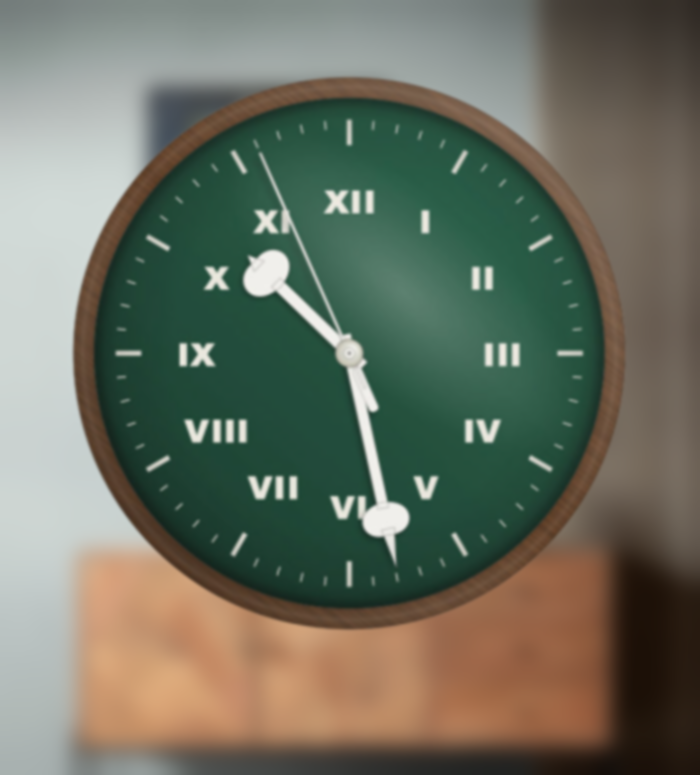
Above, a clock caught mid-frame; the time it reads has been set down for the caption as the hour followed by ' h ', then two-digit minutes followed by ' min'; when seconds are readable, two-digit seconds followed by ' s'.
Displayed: 10 h 27 min 56 s
